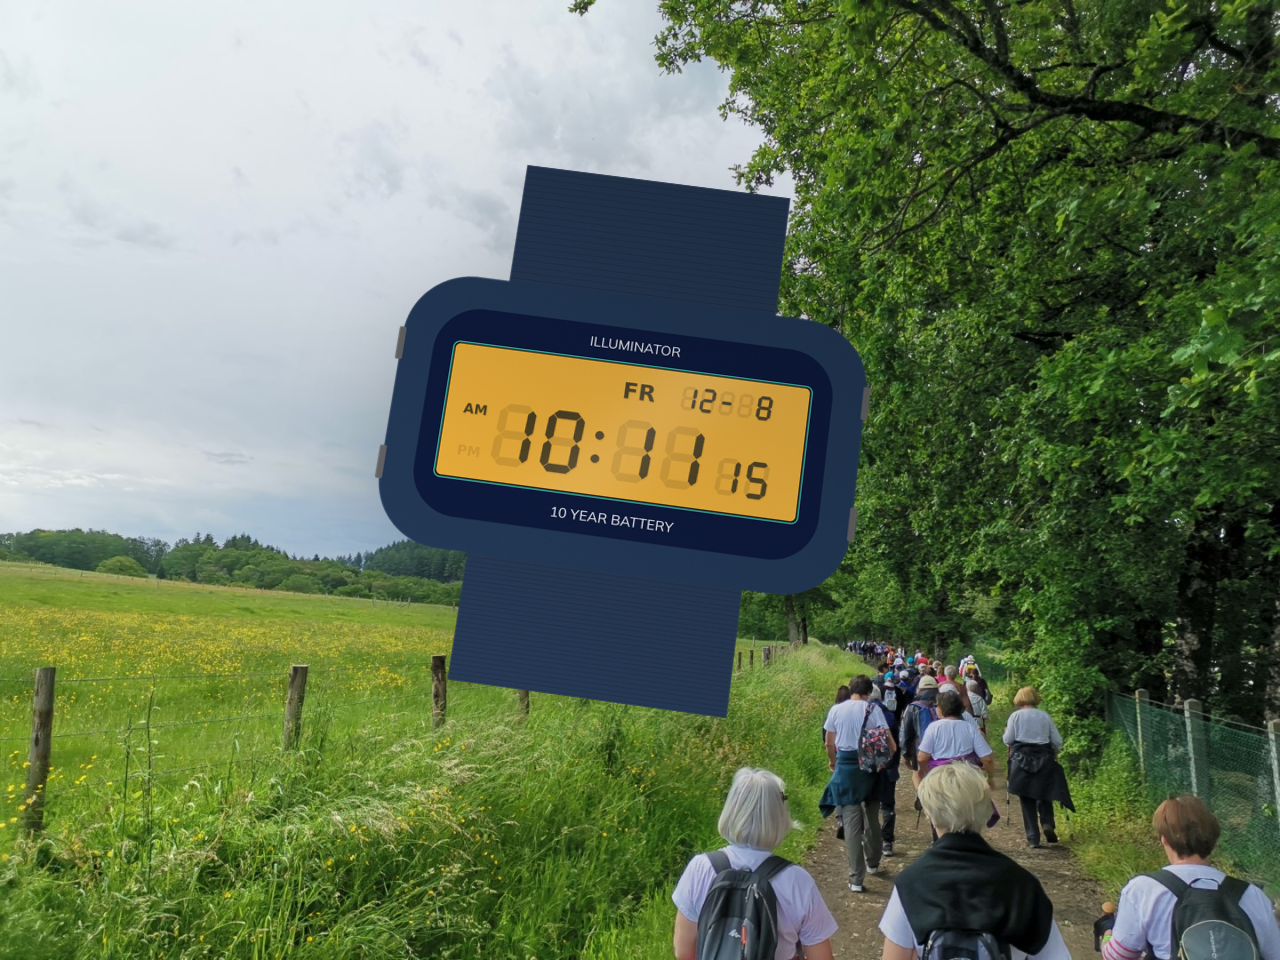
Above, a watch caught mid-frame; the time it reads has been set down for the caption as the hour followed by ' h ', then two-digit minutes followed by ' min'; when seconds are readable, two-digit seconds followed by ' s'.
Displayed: 10 h 11 min 15 s
